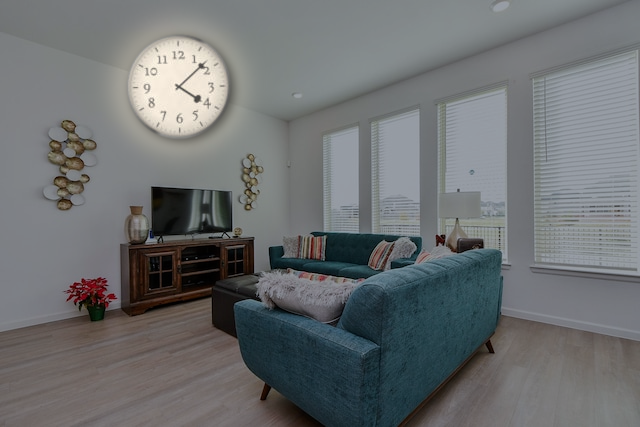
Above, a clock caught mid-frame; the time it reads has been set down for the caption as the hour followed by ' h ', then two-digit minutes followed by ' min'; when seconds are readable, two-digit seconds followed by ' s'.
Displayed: 4 h 08 min
